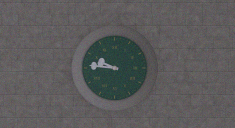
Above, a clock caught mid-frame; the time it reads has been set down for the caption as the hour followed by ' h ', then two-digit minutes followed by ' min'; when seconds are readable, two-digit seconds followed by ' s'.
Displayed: 9 h 46 min
